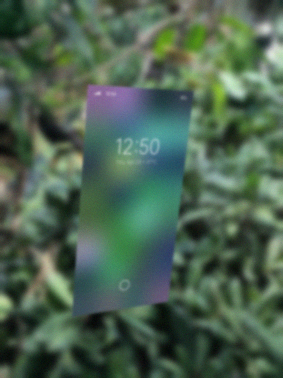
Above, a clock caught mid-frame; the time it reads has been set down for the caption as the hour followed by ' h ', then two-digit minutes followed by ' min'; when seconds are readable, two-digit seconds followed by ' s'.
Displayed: 12 h 50 min
